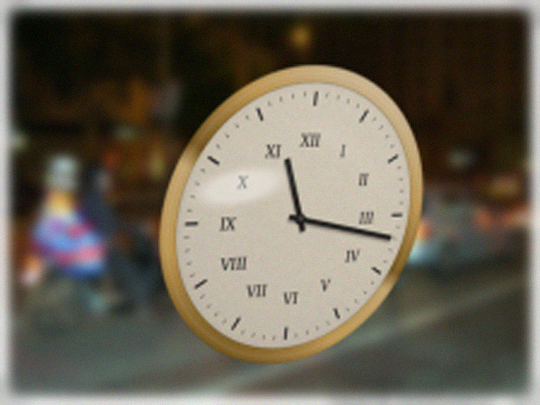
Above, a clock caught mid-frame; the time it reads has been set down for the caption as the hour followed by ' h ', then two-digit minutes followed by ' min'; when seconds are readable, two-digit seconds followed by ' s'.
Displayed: 11 h 17 min
